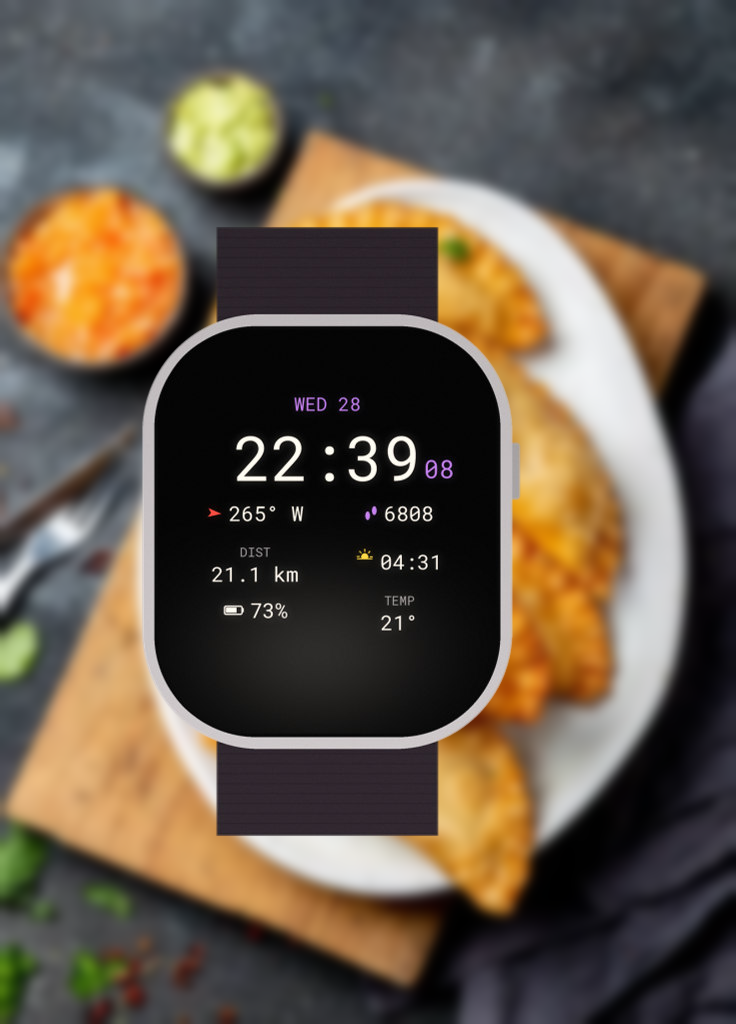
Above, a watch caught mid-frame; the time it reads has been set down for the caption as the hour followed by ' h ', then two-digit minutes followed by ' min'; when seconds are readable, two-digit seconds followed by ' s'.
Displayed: 22 h 39 min 08 s
